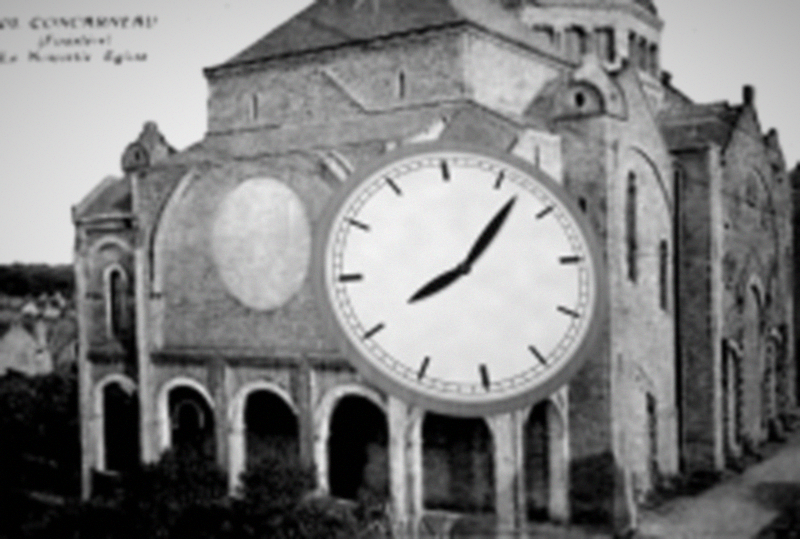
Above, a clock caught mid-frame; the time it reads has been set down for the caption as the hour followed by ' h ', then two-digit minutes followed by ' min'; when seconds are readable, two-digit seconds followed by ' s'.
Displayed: 8 h 07 min
